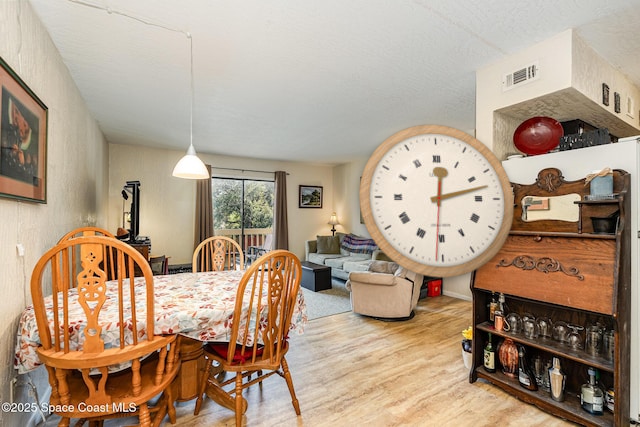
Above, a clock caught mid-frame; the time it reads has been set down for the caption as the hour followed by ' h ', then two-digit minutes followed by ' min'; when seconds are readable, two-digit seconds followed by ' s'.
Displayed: 12 h 12 min 31 s
